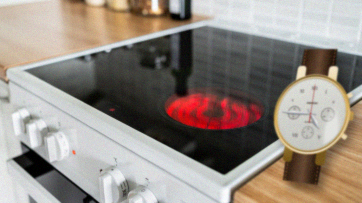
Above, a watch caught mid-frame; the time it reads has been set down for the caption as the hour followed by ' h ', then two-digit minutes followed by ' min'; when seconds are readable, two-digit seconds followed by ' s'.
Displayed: 4 h 45 min
